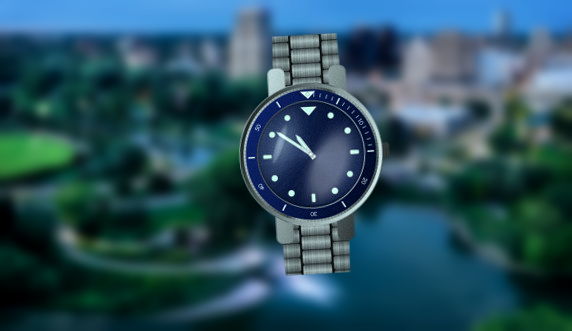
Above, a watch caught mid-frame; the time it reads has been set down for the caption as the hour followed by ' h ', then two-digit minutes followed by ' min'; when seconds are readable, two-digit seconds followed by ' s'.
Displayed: 10 h 51 min
